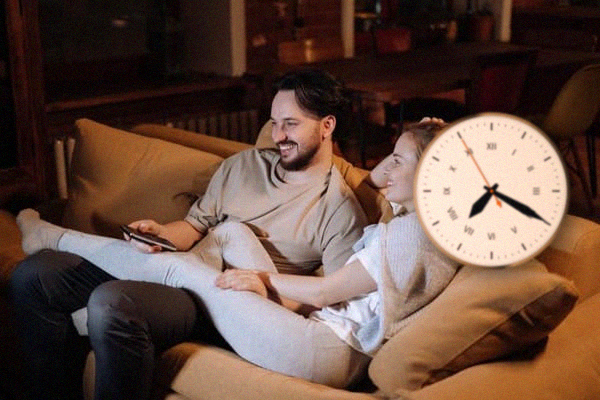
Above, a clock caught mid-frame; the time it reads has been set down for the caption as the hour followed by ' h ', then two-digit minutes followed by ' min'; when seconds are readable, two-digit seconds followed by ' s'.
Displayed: 7 h 19 min 55 s
